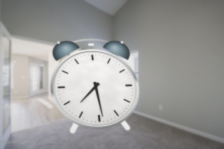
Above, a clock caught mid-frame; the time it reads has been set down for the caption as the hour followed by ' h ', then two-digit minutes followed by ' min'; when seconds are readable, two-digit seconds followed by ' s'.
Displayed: 7 h 29 min
